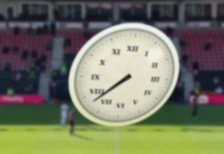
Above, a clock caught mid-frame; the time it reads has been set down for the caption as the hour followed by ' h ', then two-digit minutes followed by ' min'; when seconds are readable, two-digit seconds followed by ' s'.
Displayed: 7 h 38 min
